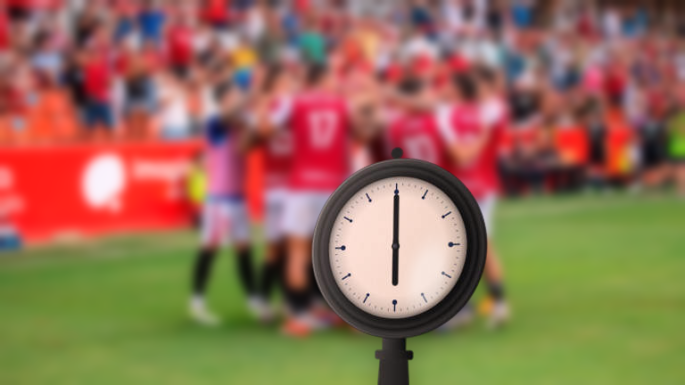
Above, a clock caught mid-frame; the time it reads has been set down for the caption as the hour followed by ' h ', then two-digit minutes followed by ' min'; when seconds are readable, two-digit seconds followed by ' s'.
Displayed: 6 h 00 min
